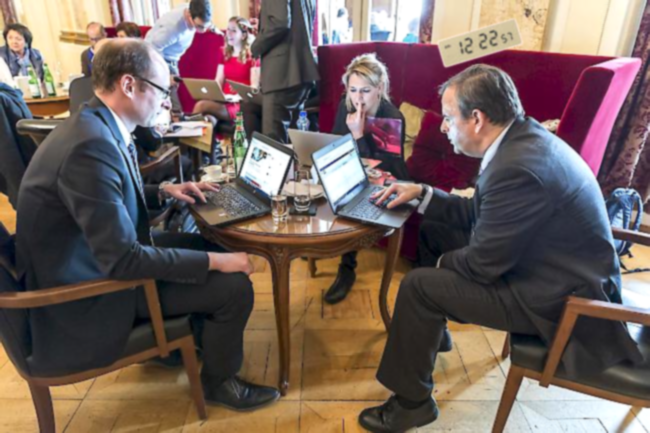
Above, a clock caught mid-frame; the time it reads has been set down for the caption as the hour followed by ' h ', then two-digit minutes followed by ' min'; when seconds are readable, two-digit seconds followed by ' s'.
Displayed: 12 h 22 min
